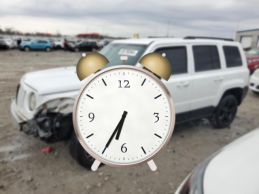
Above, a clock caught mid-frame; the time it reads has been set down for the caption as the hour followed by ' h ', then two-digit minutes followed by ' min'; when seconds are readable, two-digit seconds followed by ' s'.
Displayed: 6 h 35 min
